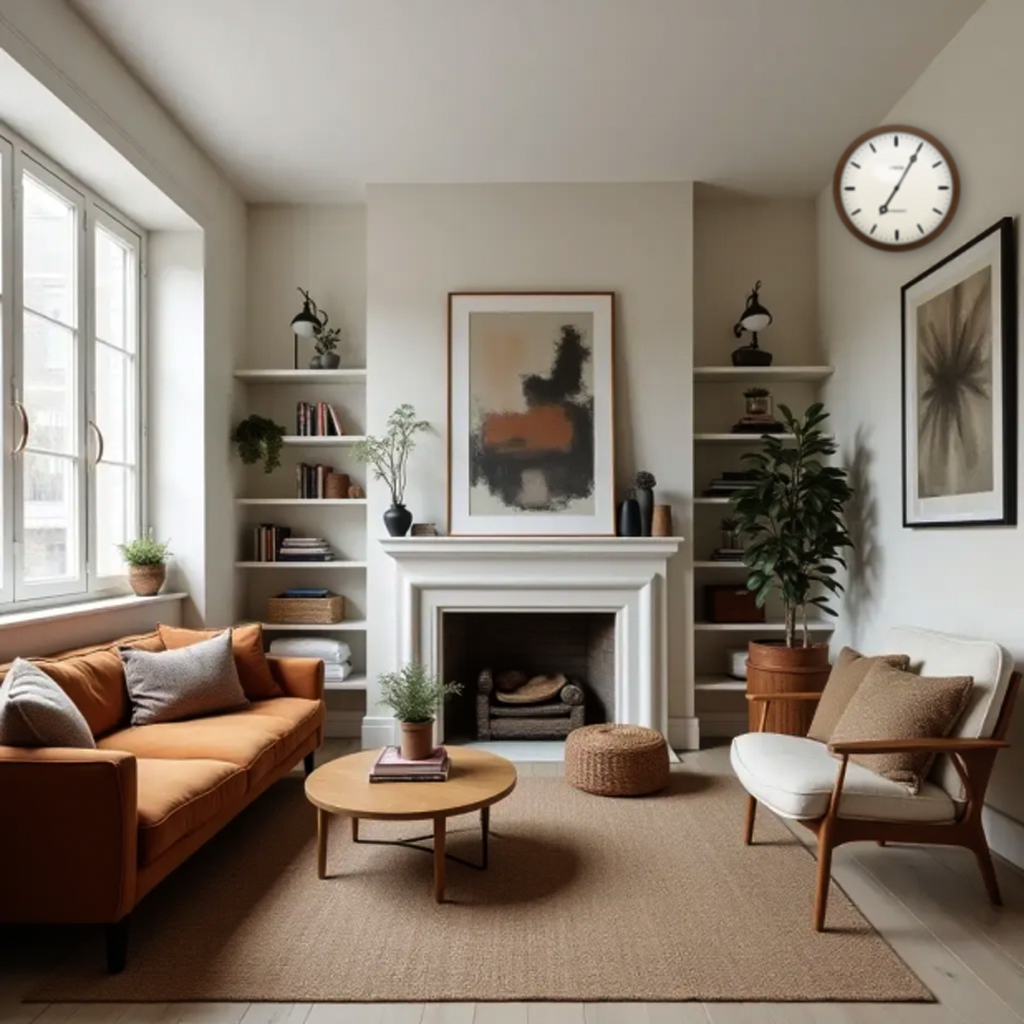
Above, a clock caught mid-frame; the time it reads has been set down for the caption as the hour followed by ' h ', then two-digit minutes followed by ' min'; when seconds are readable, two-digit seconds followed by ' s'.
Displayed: 7 h 05 min
